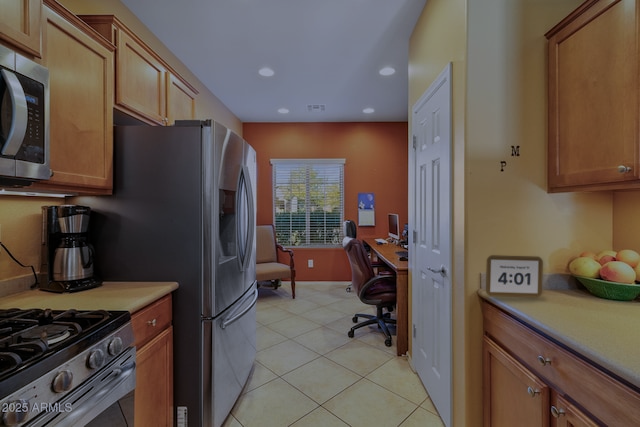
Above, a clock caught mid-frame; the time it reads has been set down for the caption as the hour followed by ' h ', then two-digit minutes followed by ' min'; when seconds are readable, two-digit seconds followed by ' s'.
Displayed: 4 h 01 min
